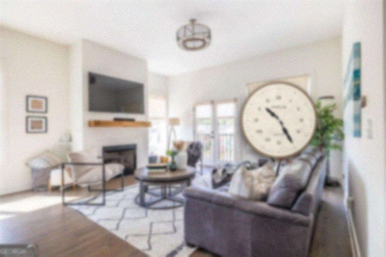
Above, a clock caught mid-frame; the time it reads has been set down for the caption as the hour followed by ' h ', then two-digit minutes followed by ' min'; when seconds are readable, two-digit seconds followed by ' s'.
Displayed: 10 h 25 min
